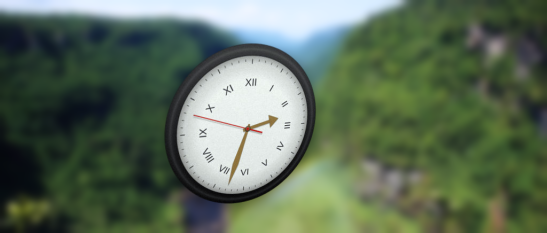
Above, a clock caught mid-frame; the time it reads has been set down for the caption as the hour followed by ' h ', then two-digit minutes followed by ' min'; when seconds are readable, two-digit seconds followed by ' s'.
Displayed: 2 h 32 min 48 s
